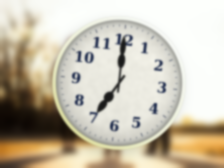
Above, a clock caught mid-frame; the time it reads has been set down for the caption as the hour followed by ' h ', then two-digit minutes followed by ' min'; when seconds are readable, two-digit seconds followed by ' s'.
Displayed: 7 h 00 min
